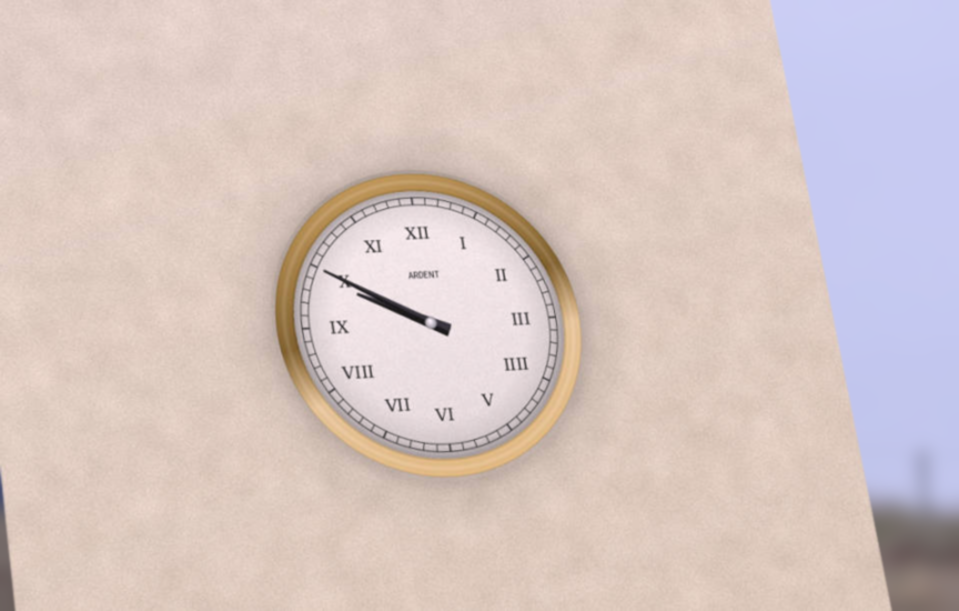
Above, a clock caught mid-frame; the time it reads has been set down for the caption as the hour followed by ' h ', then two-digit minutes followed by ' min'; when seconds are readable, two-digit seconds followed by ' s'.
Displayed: 9 h 50 min
